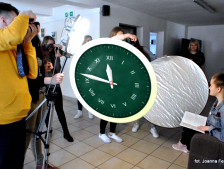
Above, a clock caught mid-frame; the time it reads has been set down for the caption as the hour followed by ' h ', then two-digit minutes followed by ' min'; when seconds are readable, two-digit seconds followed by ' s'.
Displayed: 11 h 47 min
